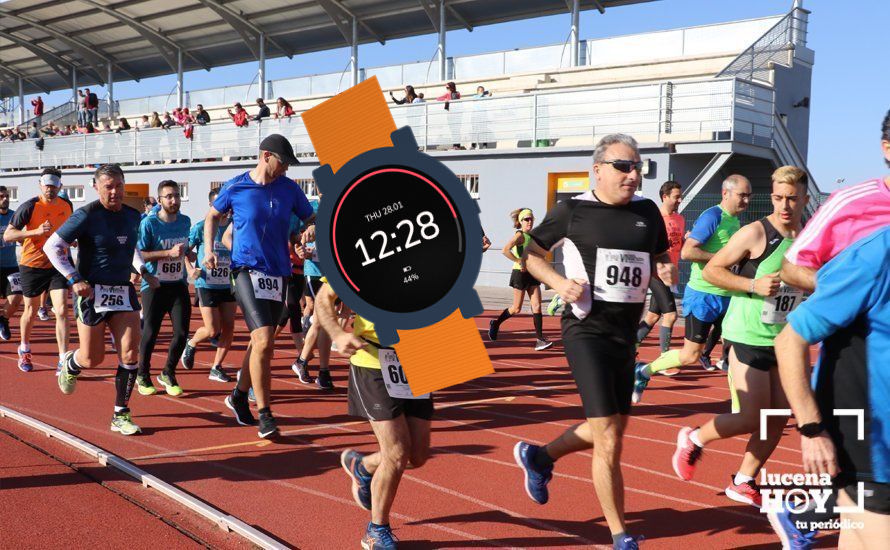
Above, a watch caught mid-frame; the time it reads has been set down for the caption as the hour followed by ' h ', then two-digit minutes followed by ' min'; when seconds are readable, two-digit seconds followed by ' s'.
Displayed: 12 h 28 min
